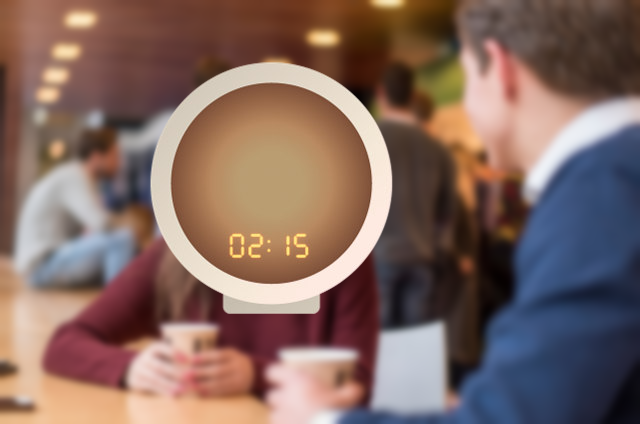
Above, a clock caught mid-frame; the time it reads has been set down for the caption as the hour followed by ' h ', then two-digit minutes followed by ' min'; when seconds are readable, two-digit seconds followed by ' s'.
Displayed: 2 h 15 min
